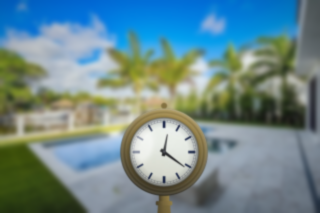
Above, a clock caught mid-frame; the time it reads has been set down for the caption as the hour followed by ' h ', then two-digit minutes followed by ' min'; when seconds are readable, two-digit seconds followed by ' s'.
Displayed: 12 h 21 min
